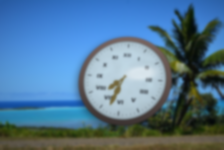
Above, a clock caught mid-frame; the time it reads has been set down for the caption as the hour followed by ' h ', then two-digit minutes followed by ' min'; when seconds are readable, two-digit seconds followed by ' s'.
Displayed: 7 h 33 min
